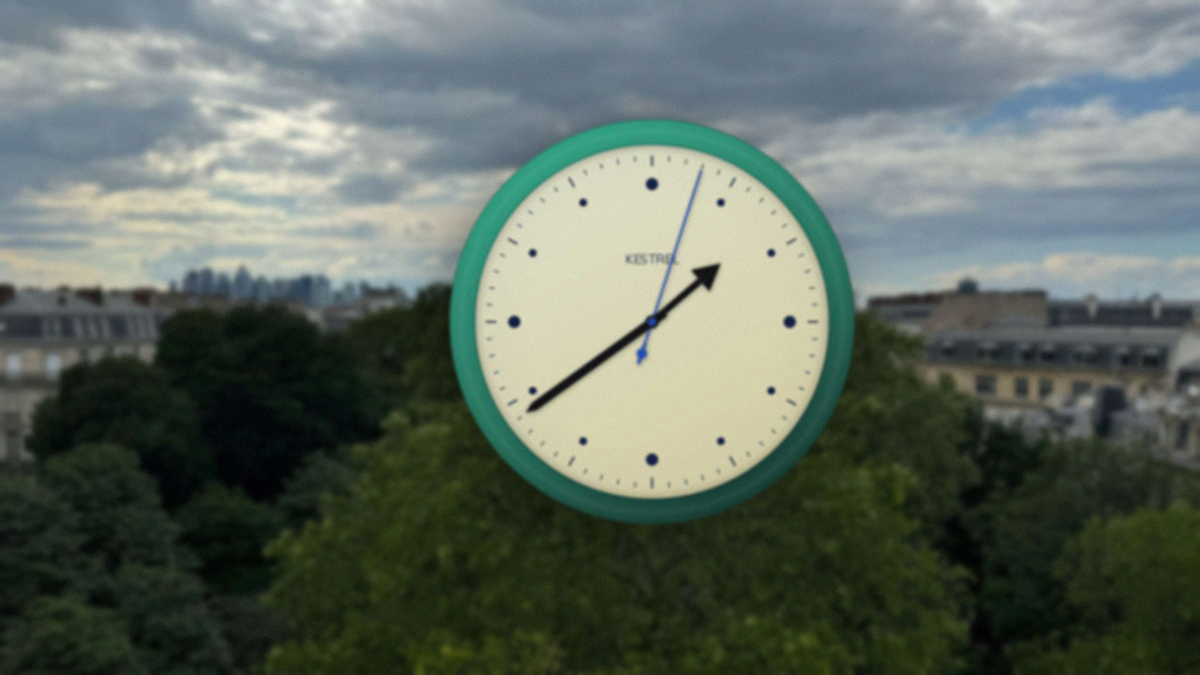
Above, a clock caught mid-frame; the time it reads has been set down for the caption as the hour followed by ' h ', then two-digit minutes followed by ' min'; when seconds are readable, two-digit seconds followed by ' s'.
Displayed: 1 h 39 min 03 s
